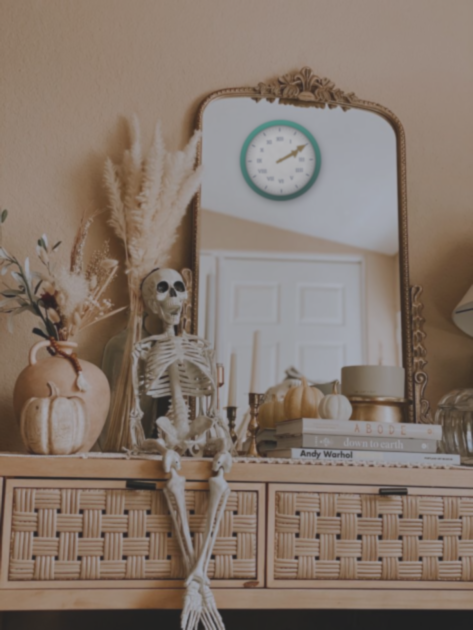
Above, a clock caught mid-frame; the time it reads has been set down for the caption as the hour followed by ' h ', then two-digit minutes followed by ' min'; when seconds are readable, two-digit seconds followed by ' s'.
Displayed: 2 h 10 min
